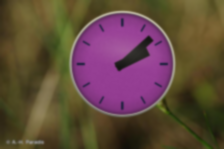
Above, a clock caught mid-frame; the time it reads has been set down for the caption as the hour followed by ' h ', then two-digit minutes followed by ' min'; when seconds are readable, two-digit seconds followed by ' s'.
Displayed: 2 h 08 min
